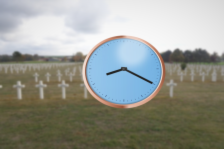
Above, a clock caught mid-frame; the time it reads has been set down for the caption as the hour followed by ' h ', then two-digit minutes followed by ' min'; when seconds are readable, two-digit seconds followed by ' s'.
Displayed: 8 h 20 min
